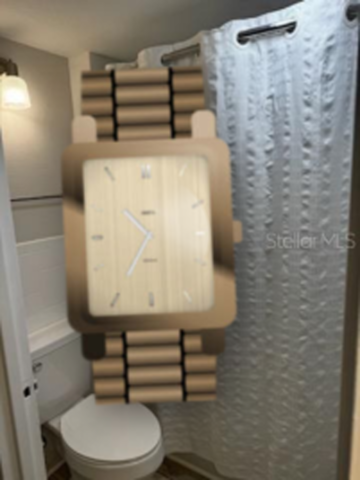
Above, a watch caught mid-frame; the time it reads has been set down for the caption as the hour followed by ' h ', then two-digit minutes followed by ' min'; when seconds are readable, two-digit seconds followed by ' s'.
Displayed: 10 h 35 min
